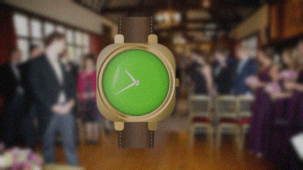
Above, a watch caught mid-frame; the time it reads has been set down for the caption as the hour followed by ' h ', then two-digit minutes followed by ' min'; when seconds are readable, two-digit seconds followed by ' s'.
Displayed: 10 h 40 min
